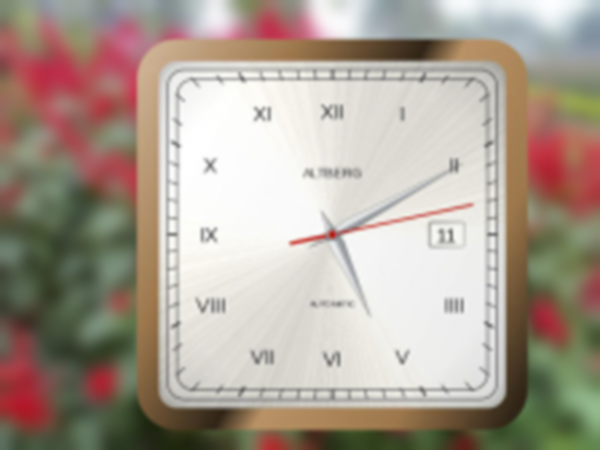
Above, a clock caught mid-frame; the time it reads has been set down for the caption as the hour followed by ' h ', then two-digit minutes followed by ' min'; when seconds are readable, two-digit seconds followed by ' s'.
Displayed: 5 h 10 min 13 s
